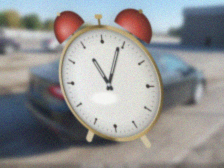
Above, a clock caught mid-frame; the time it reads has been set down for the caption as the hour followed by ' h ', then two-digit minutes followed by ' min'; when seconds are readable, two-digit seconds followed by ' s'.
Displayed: 11 h 04 min
